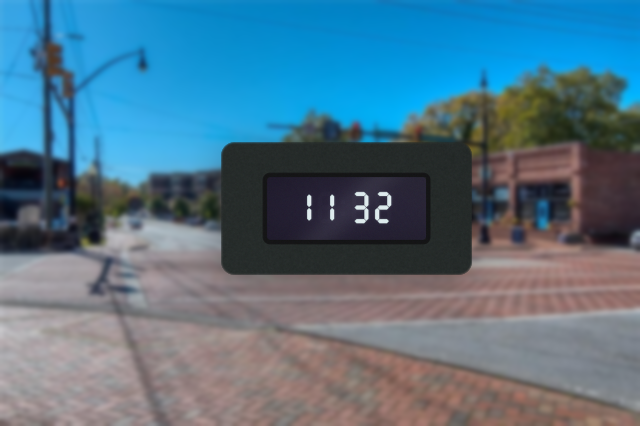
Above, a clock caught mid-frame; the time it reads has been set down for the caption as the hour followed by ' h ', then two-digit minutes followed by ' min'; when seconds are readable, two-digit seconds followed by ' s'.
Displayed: 11 h 32 min
